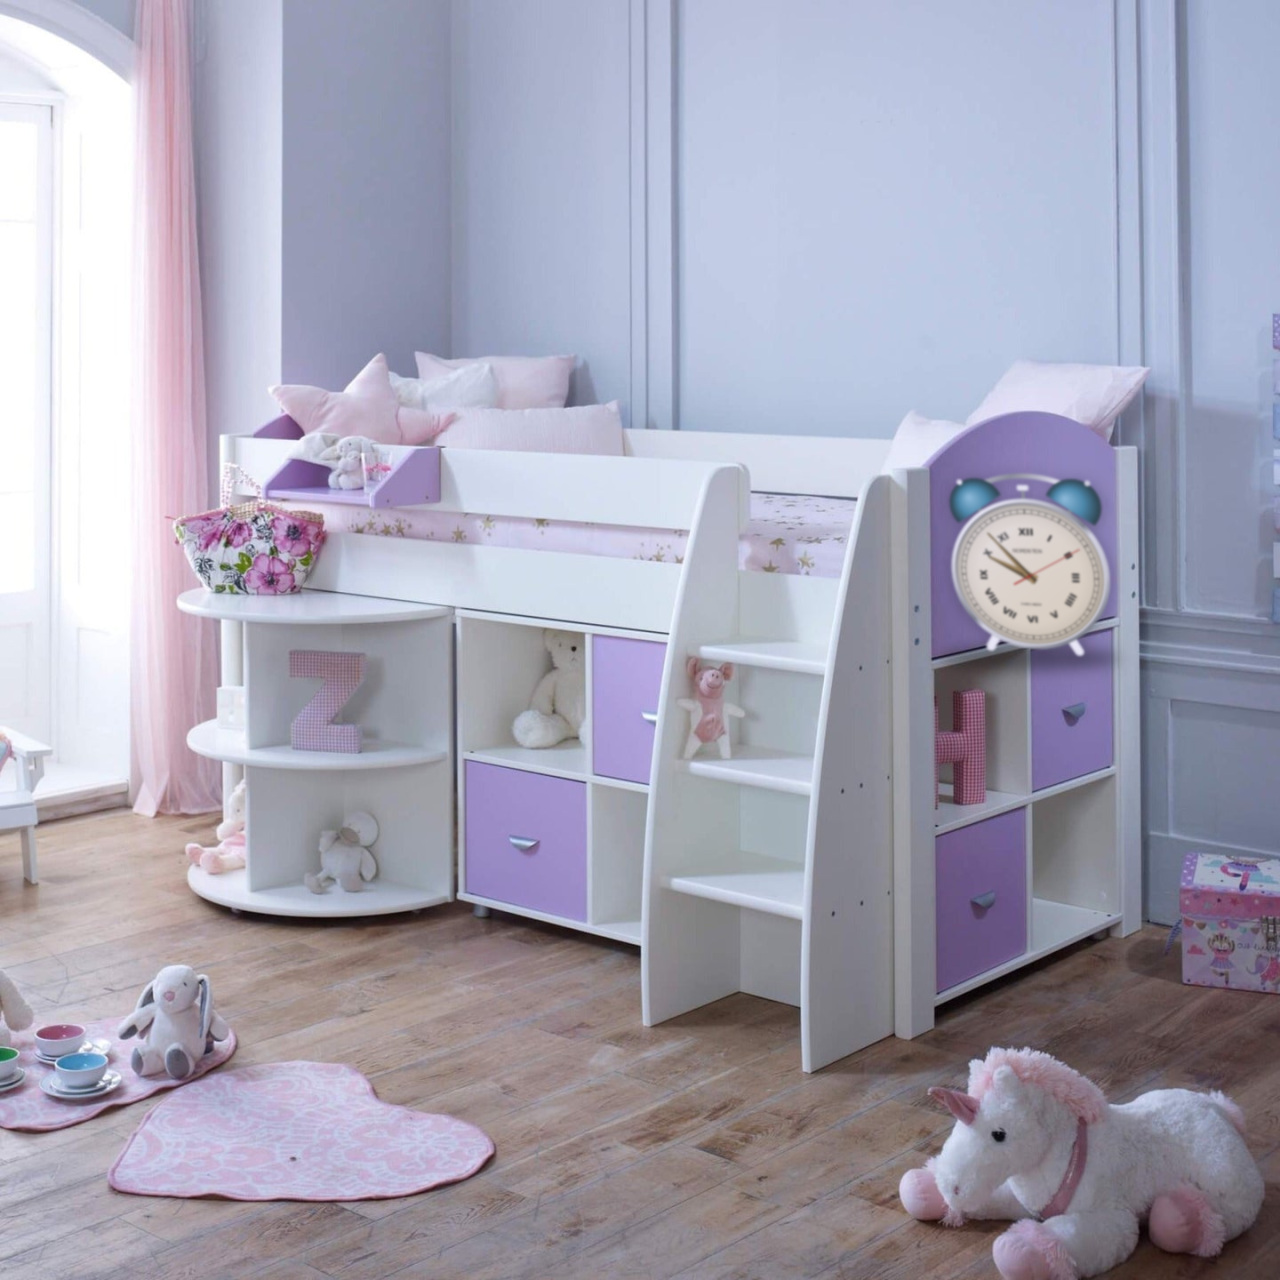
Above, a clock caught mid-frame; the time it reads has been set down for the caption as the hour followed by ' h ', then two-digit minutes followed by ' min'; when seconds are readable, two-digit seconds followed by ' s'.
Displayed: 9 h 53 min 10 s
